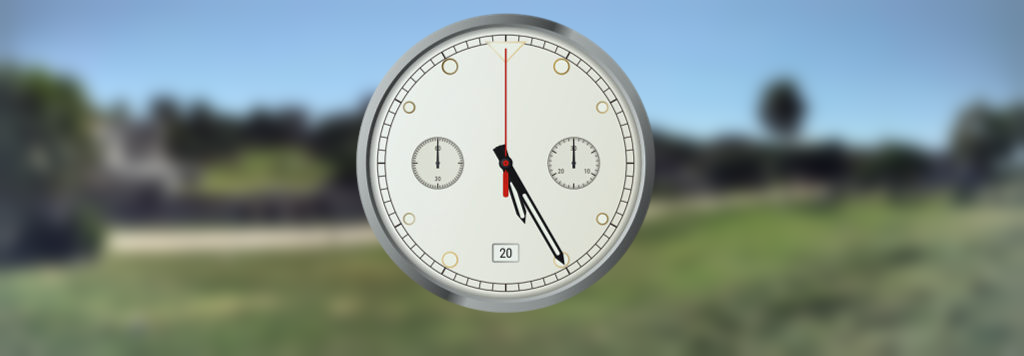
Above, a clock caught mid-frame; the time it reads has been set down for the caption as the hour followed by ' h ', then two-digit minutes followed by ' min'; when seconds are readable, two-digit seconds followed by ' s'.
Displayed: 5 h 25 min
